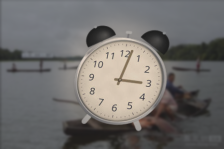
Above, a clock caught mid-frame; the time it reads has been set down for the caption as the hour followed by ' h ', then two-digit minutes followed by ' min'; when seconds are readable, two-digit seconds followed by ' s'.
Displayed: 3 h 02 min
